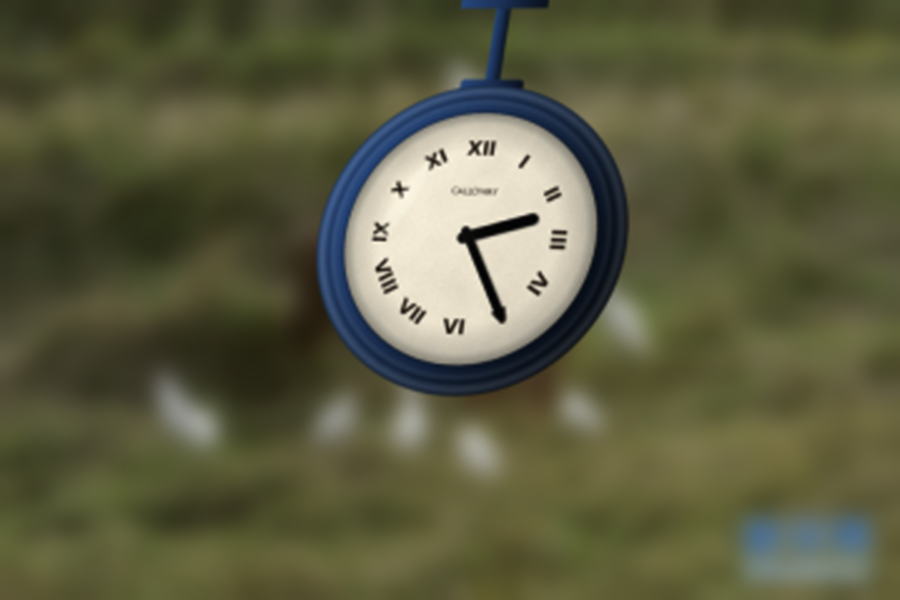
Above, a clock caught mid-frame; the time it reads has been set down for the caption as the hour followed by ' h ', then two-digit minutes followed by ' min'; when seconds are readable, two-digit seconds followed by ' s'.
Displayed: 2 h 25 min
